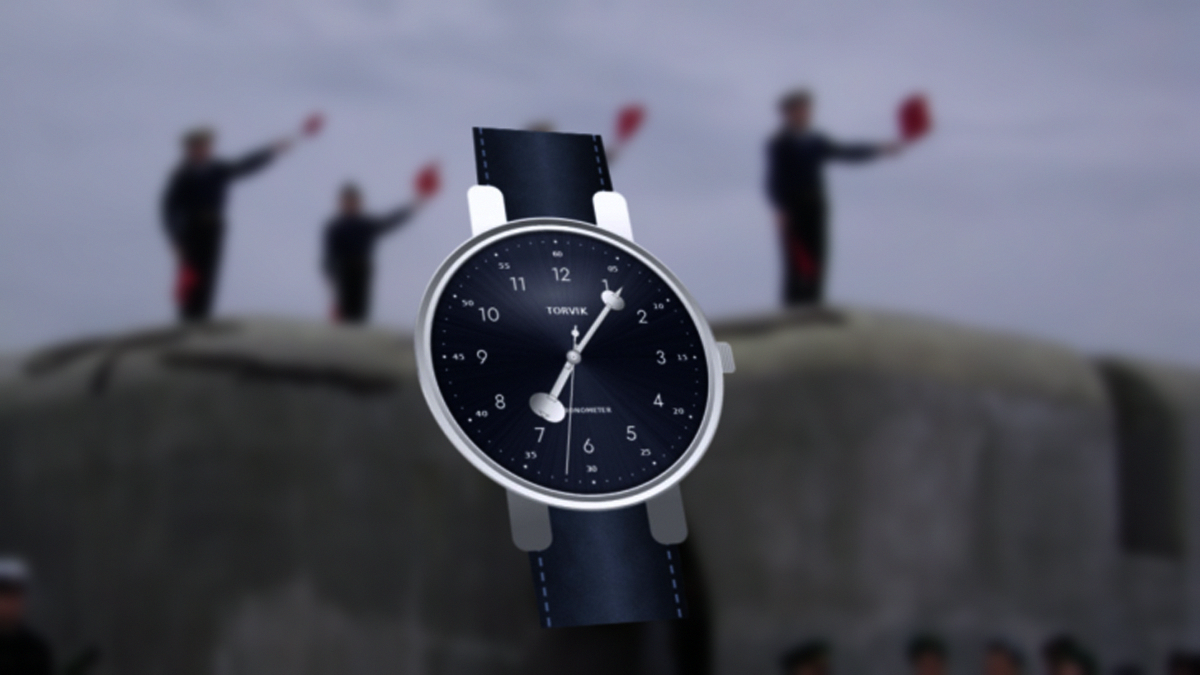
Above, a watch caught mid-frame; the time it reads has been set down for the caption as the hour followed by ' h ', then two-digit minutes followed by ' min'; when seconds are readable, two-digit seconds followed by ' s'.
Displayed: 7 h 06 min 32 s
